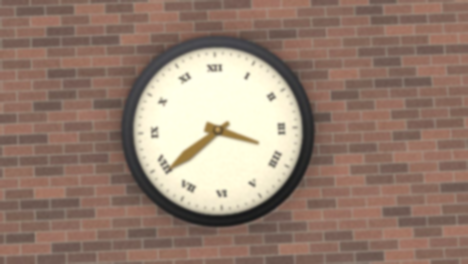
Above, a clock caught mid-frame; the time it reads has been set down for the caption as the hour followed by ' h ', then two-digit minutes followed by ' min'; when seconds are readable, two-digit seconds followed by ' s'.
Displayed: 3 h 39 min
